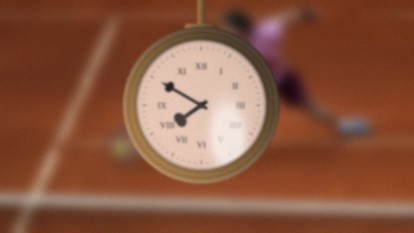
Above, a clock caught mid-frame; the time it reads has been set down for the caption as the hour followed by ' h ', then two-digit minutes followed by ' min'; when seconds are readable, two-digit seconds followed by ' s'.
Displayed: 7 h 50 min
